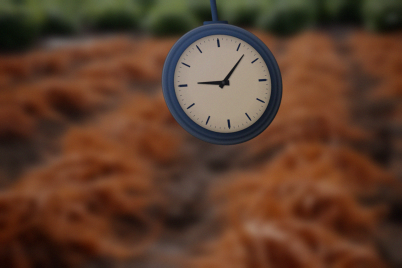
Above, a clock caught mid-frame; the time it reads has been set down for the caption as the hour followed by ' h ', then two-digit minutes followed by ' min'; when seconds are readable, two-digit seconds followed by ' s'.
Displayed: 9 h 07 min
